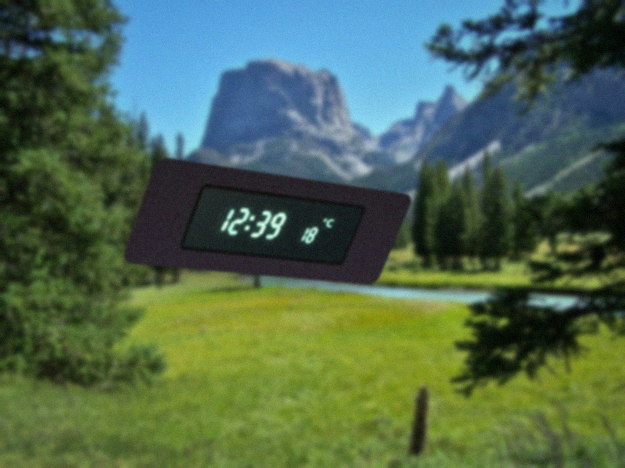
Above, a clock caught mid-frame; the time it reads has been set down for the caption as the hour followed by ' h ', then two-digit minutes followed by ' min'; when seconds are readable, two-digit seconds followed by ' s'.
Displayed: 12 h 39 min
